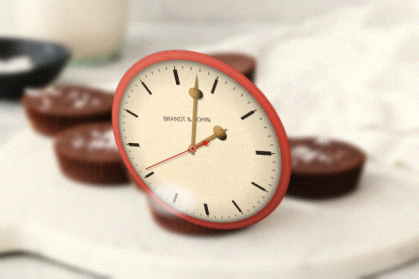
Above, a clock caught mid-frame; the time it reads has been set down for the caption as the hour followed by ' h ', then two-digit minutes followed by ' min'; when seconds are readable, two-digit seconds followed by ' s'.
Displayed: 2 h 02 min 41 s
